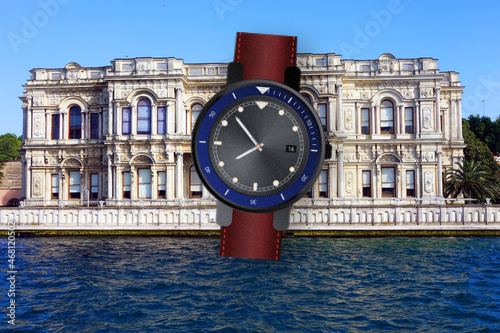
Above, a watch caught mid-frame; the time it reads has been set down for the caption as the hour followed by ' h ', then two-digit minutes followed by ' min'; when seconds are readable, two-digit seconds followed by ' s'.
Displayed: 7 h 53 min
